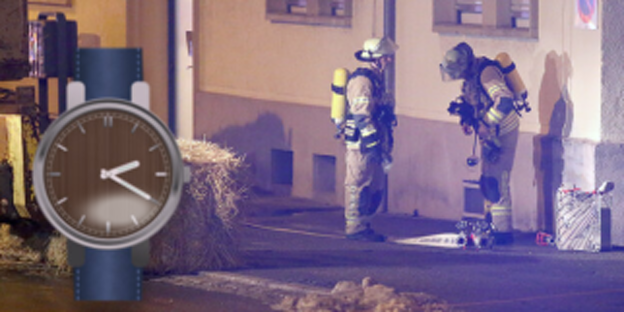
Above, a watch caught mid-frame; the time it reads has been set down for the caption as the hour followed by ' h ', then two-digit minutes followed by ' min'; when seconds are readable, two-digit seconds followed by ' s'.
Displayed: 2 h 20 min
